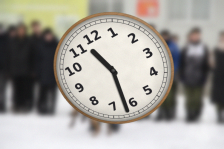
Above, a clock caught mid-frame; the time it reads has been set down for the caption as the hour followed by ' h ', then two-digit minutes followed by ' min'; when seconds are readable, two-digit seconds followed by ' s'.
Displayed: 11 h 32 min
